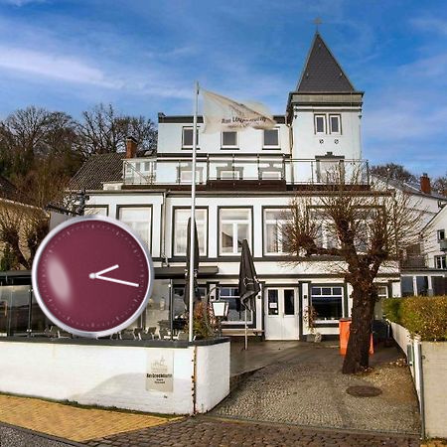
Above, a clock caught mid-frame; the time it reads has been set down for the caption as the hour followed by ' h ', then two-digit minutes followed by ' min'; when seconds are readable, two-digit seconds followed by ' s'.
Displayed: 2 h 17 min
